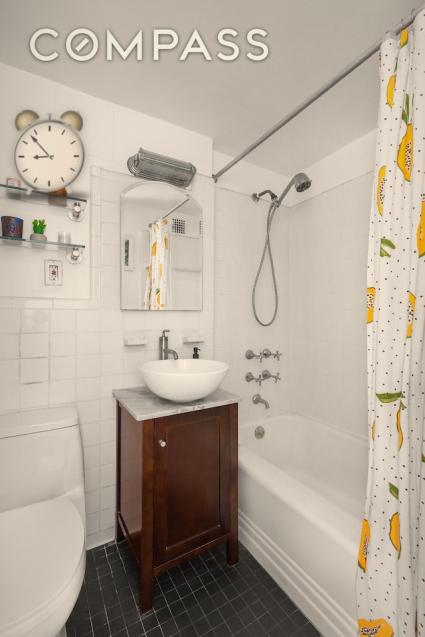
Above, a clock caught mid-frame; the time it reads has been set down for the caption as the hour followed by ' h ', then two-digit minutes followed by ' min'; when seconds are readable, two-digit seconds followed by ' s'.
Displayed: 8 h 53 min
